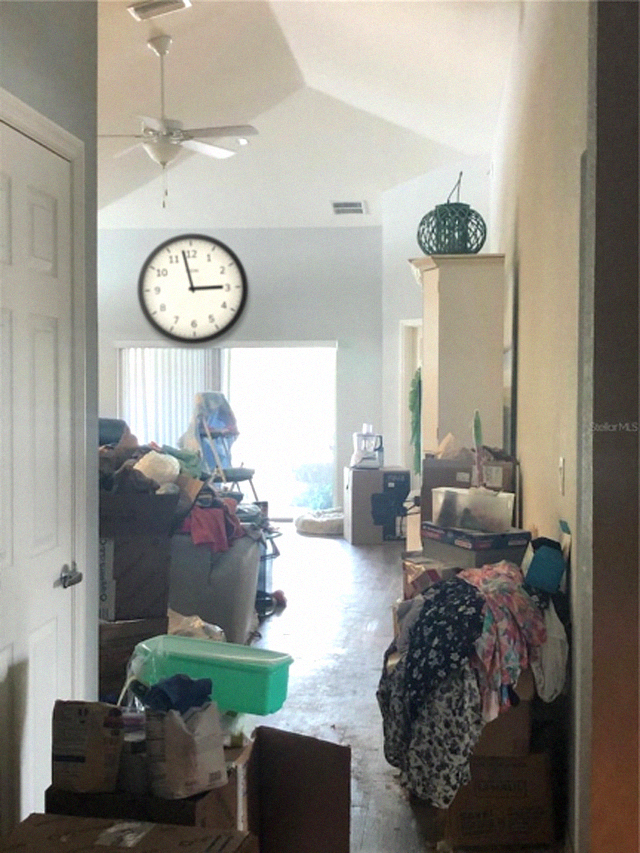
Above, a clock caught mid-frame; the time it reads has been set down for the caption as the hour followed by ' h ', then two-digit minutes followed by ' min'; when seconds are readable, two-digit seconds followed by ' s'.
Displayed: 2 h 58 min
